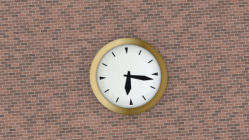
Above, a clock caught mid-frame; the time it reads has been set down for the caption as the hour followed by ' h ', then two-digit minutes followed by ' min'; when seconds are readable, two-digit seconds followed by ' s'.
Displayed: 6 h 17 min
